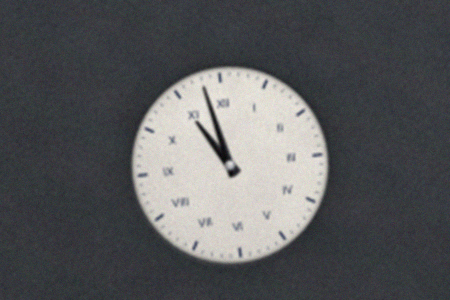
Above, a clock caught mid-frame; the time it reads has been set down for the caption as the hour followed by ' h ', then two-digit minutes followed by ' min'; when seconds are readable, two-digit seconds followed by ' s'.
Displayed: 10 h 58 min
